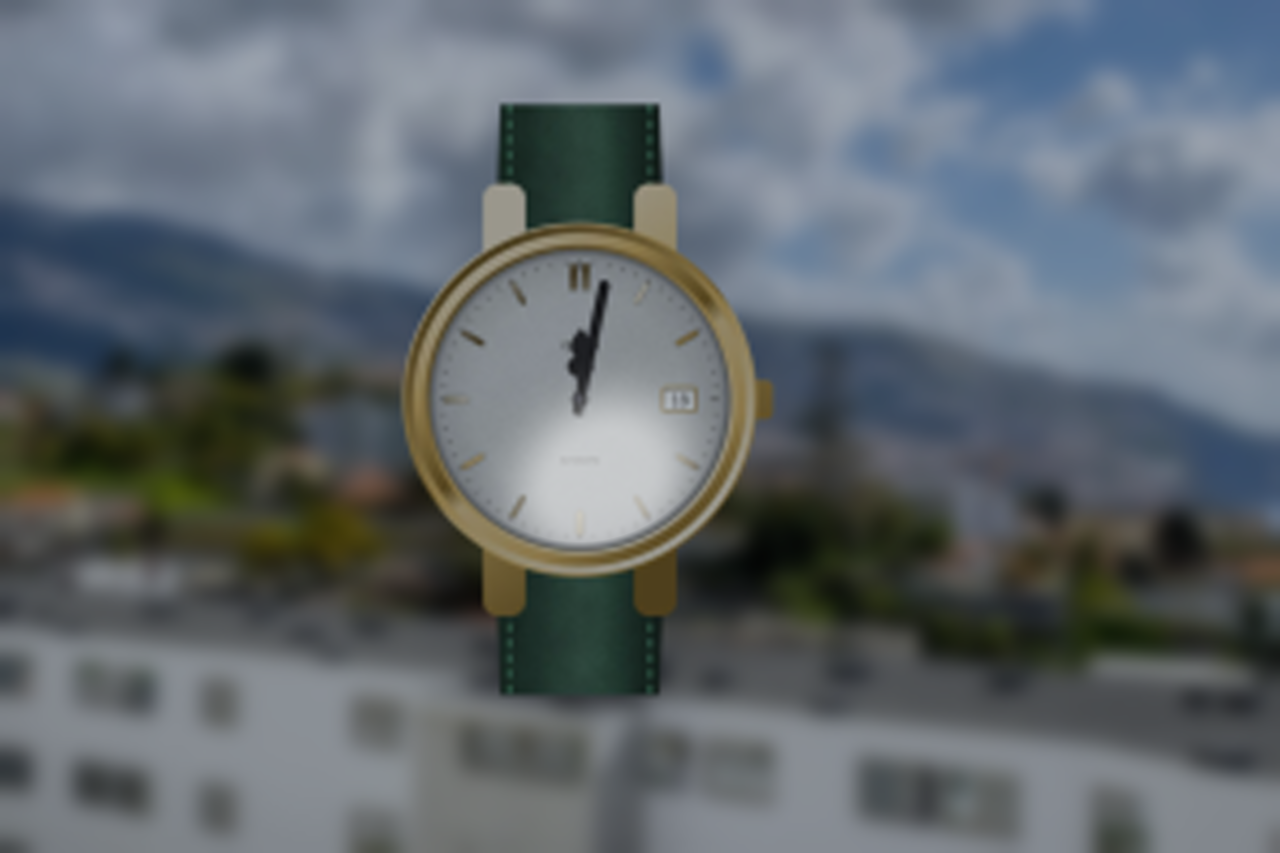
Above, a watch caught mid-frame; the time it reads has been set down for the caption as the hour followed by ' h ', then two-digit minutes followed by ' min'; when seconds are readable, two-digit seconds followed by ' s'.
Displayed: 12 h 02 min
